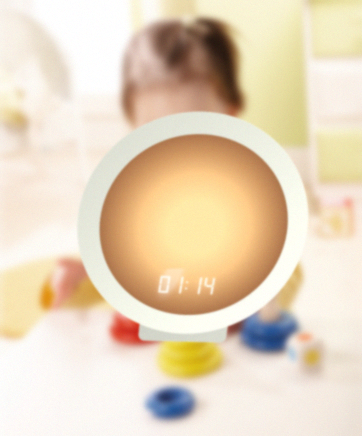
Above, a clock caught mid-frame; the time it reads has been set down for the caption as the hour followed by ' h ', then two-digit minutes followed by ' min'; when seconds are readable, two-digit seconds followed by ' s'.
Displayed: 1 h 14 min
